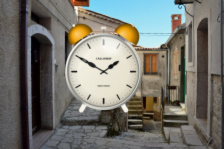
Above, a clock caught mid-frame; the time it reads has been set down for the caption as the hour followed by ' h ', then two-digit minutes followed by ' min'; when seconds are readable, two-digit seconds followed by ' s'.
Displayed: 1 h 50 min
